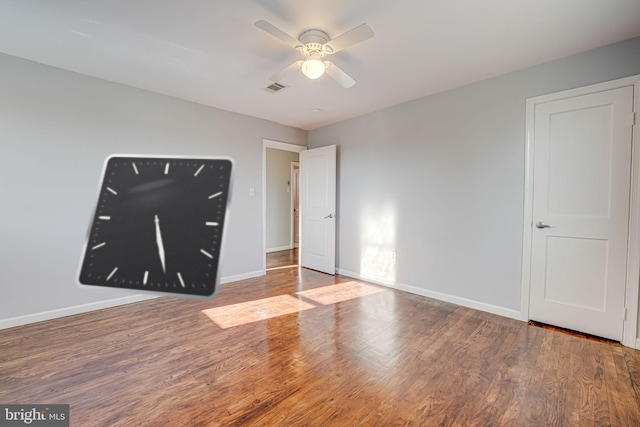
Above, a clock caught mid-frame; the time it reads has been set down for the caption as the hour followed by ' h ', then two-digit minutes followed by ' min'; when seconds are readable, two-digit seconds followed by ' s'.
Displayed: 5 h 27 min
